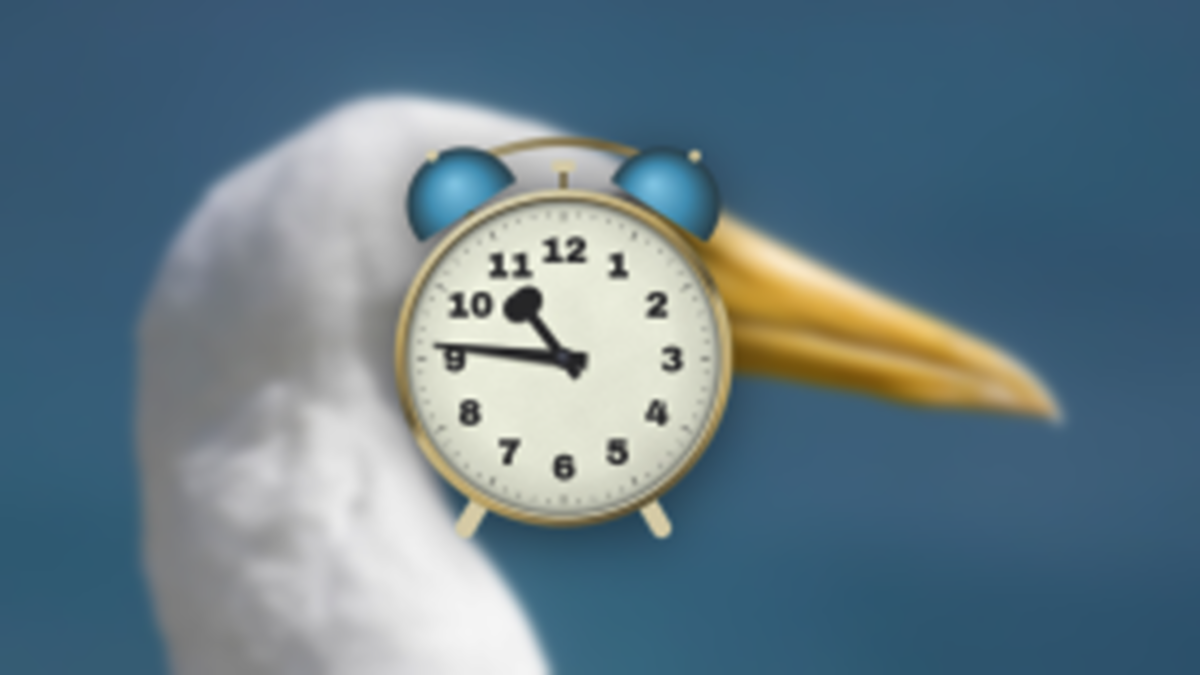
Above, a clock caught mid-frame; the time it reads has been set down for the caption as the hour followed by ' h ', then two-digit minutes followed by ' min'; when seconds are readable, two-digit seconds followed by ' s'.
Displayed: 10 h 46 min
